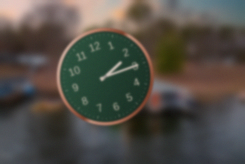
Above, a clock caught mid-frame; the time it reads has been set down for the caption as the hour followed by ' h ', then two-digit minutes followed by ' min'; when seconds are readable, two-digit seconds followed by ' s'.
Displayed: 2 h 15 min
